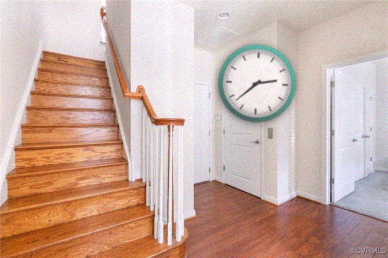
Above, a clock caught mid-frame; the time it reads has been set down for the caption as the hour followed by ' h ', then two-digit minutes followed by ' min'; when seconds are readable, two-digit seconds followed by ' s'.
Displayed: 2 h 38 min
